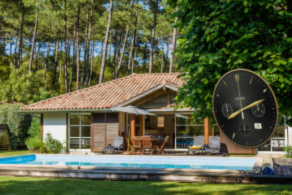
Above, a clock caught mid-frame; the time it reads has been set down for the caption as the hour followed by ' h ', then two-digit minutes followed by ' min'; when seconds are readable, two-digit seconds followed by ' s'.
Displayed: 8 h 12 min
